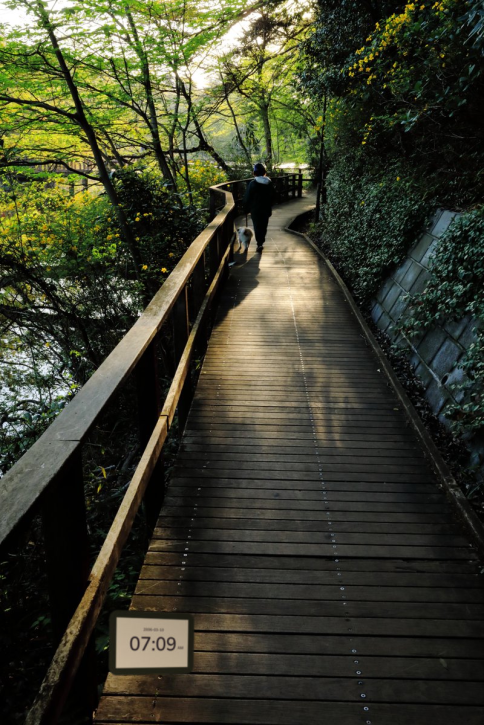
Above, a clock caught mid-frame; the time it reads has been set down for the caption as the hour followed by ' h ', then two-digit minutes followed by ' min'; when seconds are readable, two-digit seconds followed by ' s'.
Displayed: 7 h 09 min
